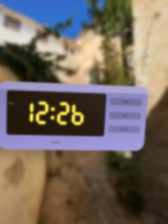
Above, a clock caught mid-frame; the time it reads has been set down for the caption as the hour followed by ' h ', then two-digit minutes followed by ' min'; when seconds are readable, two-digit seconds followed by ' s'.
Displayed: 12 h 26 min
